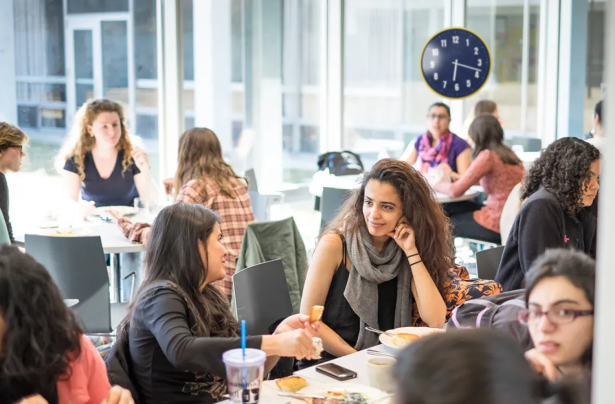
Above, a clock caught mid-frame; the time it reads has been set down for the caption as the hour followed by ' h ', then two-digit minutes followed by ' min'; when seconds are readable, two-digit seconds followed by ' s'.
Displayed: 6 h 18 min
